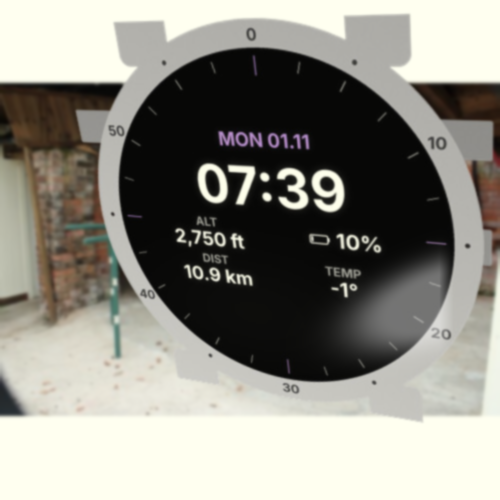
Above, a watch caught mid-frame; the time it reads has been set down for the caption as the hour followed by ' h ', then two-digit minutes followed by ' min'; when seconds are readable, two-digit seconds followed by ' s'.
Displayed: 7 h 39 min
